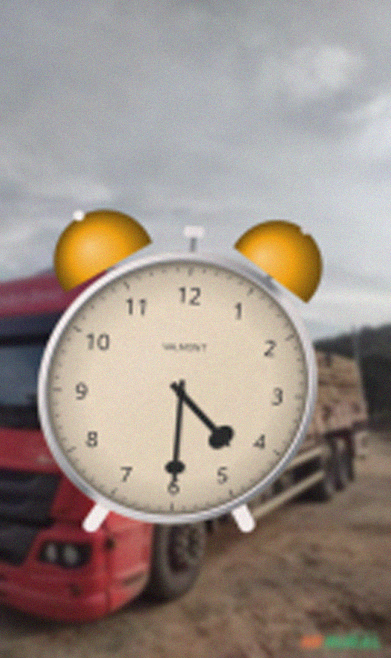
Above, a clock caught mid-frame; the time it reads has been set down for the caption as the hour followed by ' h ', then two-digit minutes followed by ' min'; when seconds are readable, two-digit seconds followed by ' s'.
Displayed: 4 h 30 min
